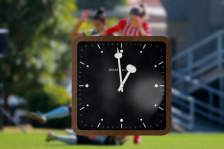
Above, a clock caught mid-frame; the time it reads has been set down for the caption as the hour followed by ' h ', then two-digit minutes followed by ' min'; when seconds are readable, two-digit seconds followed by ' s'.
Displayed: 12 h 59 min
